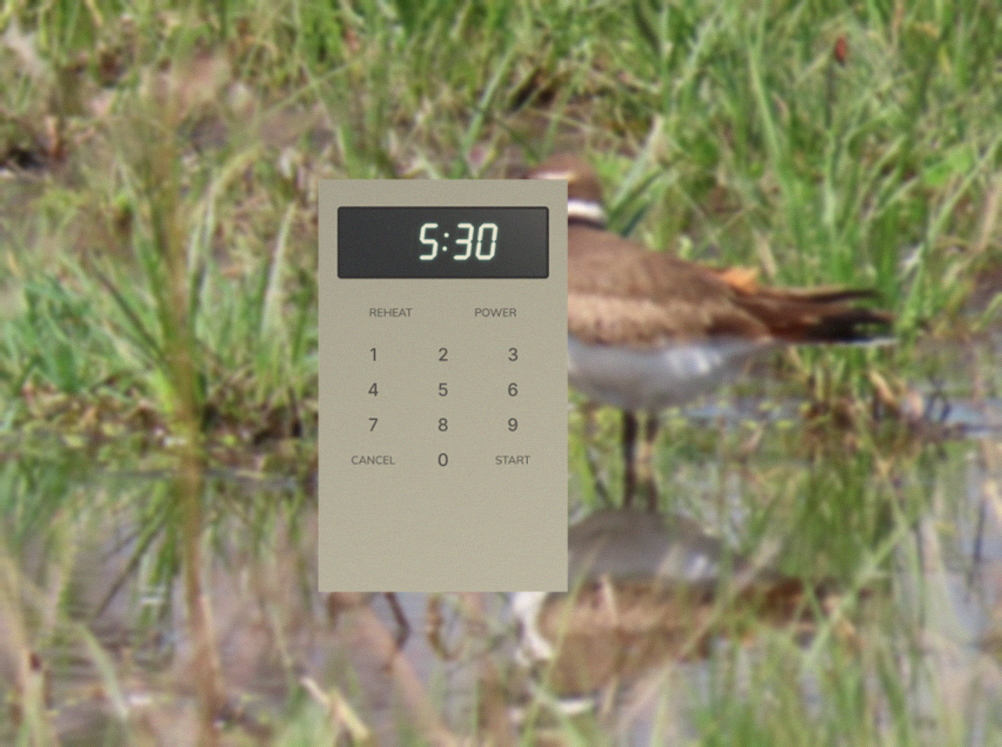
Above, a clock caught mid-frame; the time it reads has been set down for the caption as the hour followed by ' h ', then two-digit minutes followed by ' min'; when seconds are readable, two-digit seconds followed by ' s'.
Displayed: 5 h 30 min
